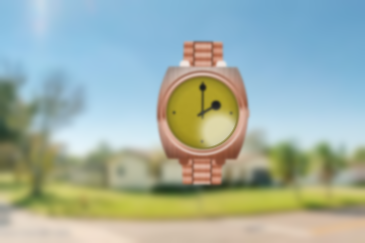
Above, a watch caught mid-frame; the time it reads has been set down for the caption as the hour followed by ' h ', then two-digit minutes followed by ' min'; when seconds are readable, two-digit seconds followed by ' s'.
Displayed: 2 h 00 min
